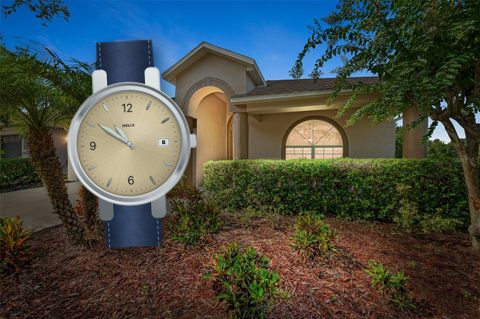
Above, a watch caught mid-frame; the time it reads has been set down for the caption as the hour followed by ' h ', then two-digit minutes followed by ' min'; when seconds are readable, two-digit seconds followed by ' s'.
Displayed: 10 h 51 min
